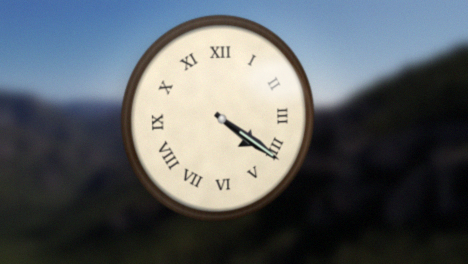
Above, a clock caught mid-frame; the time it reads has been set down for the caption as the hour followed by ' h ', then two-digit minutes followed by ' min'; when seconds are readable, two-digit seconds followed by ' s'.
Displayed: 4 h 21 min
